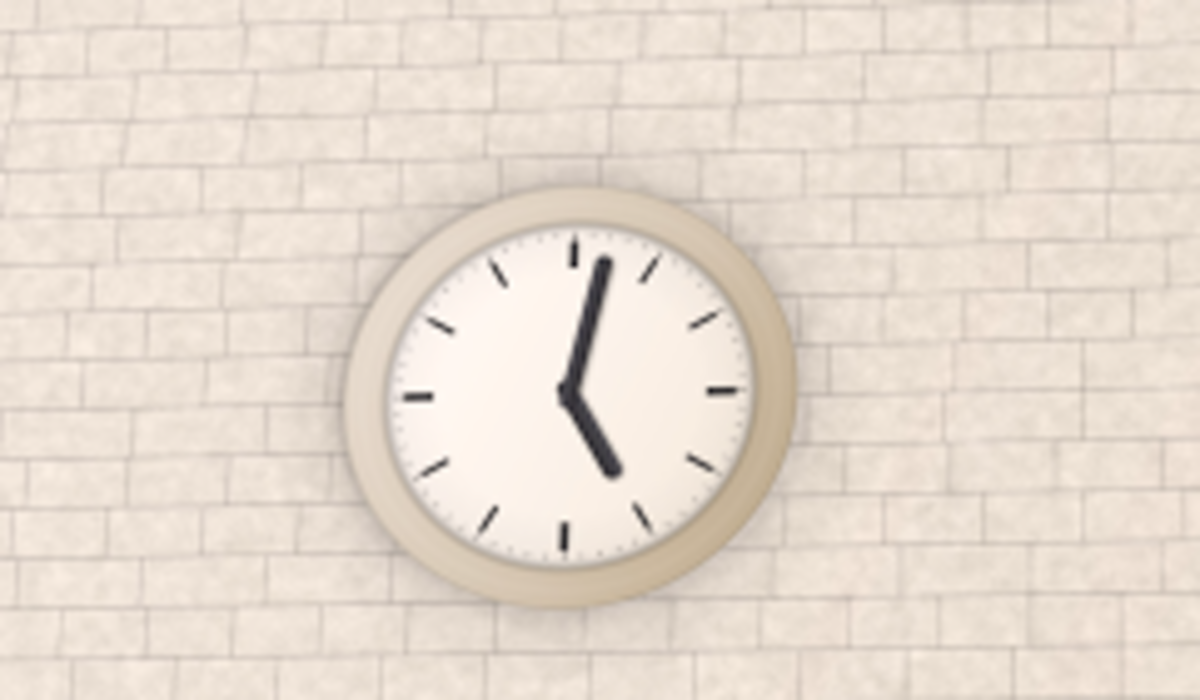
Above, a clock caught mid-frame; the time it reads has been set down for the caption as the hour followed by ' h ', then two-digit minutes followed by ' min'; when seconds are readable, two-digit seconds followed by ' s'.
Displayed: 5 h 02 min
